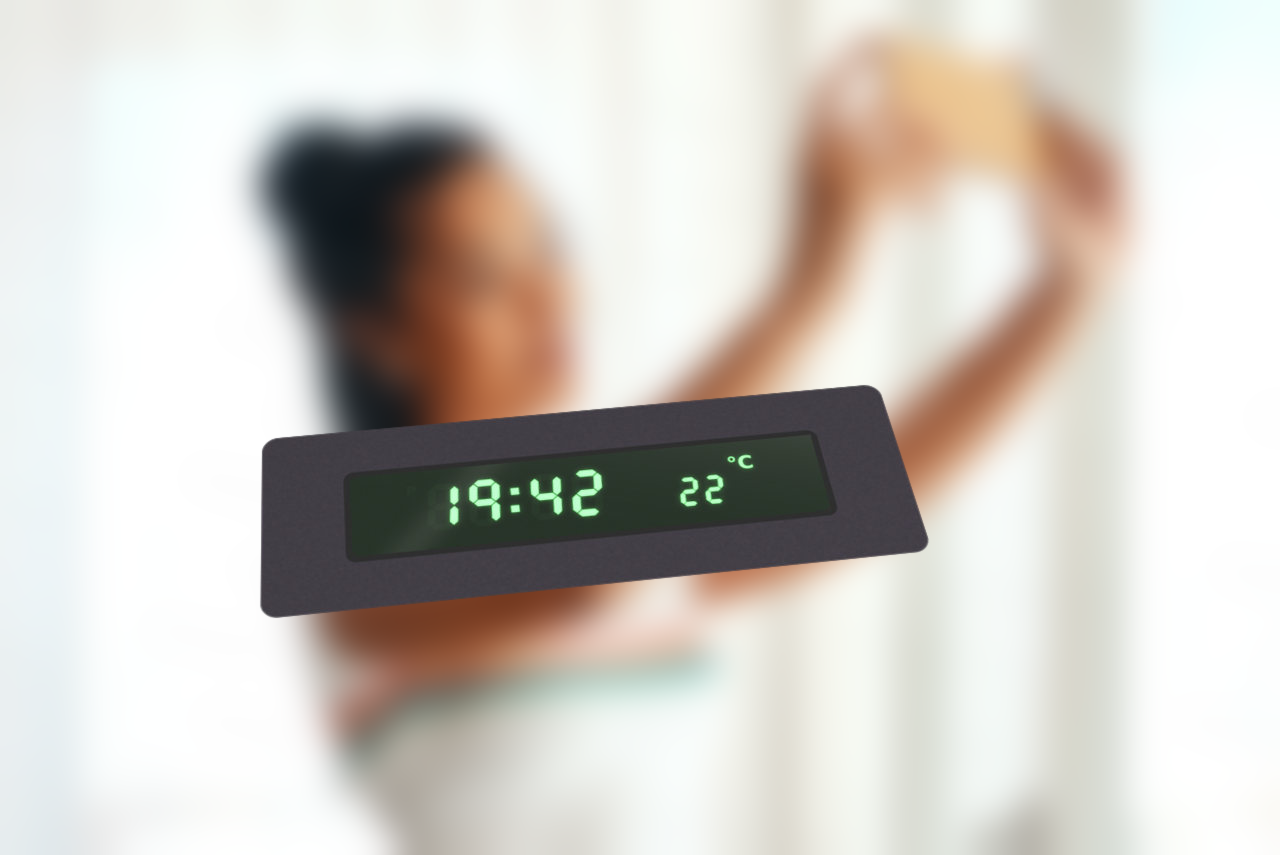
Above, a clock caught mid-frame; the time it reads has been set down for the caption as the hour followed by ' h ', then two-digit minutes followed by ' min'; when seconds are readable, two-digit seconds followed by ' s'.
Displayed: 19 h 42 min
